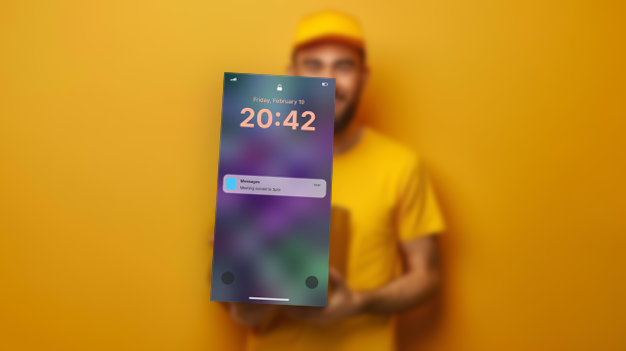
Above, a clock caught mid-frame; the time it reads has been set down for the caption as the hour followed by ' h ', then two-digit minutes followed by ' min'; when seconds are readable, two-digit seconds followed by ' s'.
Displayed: 20 h 42 min
